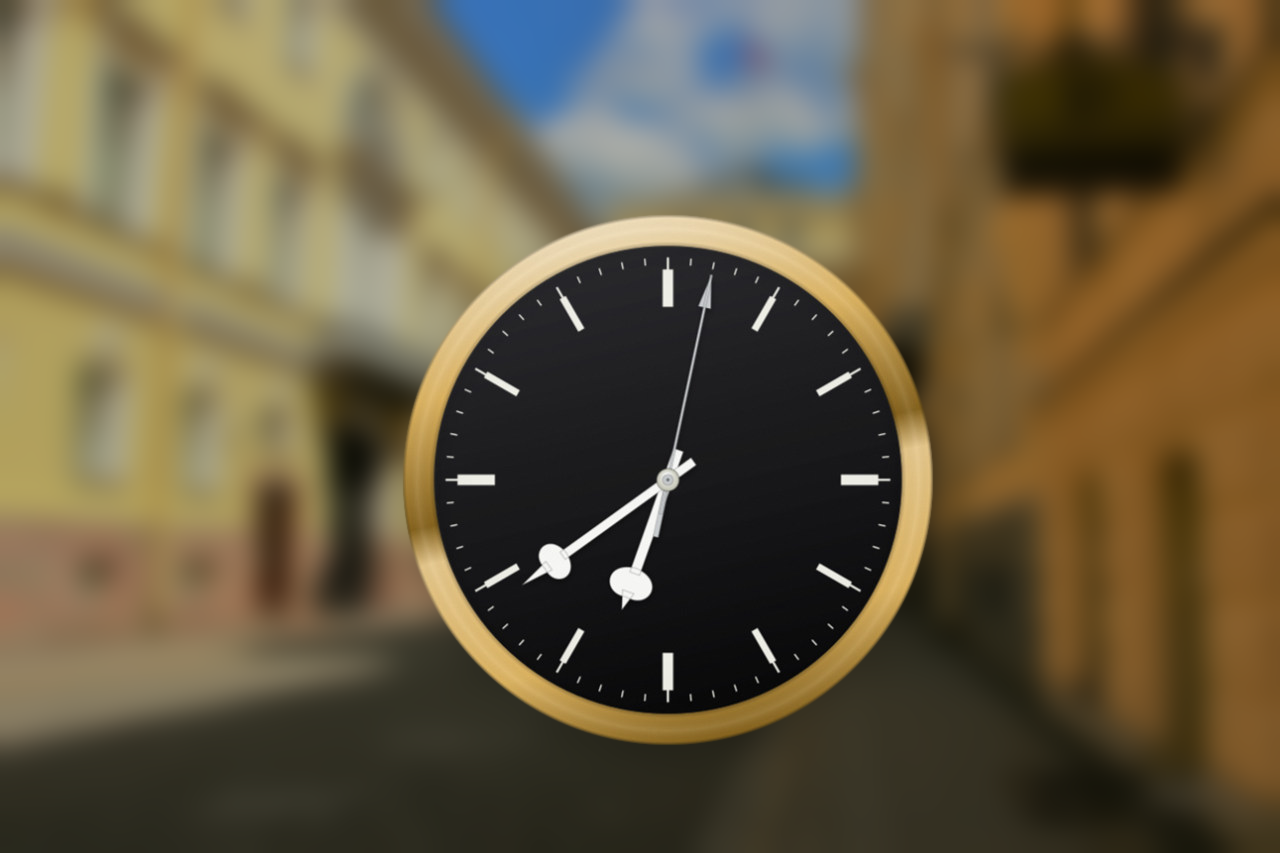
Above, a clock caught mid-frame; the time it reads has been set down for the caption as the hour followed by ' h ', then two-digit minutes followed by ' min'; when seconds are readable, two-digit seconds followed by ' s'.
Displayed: 6 h 39 min 02 s
